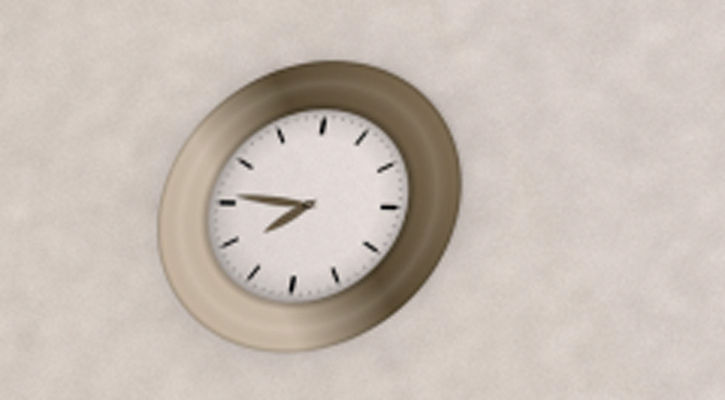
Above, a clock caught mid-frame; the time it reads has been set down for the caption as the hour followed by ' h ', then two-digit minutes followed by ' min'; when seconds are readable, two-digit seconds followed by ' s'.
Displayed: 7 h 46 min
